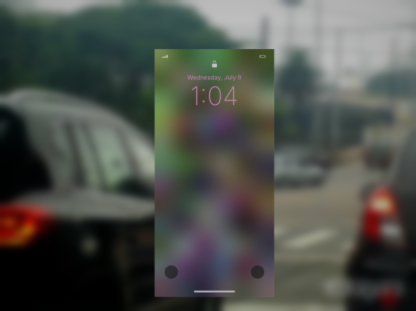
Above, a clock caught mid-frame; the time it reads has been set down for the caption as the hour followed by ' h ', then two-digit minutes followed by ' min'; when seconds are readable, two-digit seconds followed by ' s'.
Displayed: 1 h 04 min
